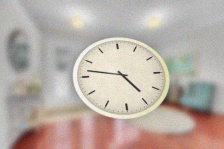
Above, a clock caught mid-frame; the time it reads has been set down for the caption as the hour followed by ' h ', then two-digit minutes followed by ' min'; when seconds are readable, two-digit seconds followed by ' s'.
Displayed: 4 h 47 min
